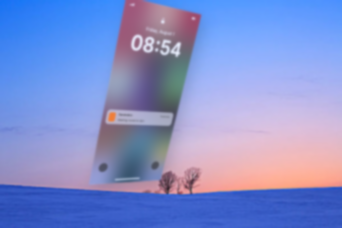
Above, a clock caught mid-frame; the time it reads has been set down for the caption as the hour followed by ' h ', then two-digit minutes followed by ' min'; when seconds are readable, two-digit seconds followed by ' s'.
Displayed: 8 h 54 min
